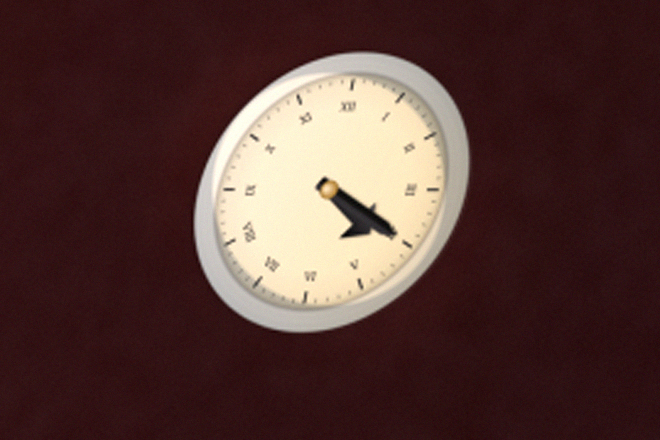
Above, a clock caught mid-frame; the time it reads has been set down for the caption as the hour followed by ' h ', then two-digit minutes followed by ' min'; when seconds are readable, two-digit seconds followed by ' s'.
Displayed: 4 h 20 min
